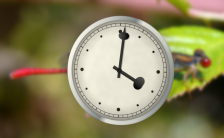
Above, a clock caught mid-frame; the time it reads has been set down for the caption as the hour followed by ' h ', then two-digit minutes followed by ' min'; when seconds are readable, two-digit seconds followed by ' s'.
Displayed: 4 h 01 min
